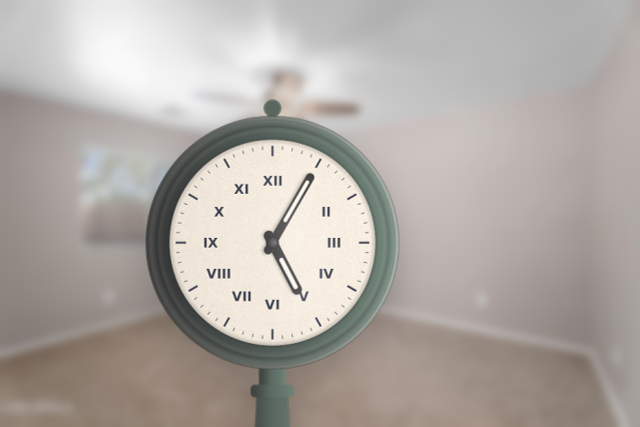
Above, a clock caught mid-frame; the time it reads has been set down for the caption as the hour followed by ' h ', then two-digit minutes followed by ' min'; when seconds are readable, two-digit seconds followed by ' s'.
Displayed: 5 h 05 min
